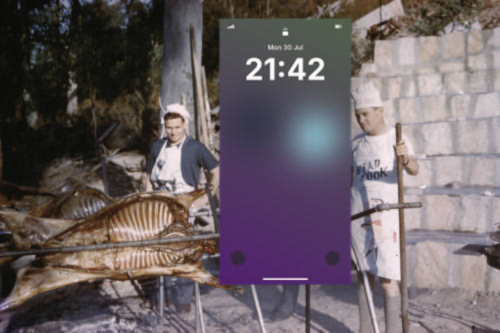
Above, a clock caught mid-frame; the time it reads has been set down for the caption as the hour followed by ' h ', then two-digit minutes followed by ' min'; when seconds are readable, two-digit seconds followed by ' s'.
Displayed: 21 h 42 min
